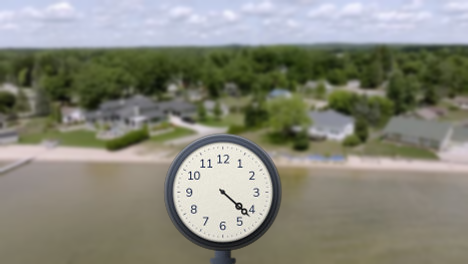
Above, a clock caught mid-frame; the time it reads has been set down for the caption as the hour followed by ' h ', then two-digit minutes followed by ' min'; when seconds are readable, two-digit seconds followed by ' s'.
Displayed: 4 h 22 min
